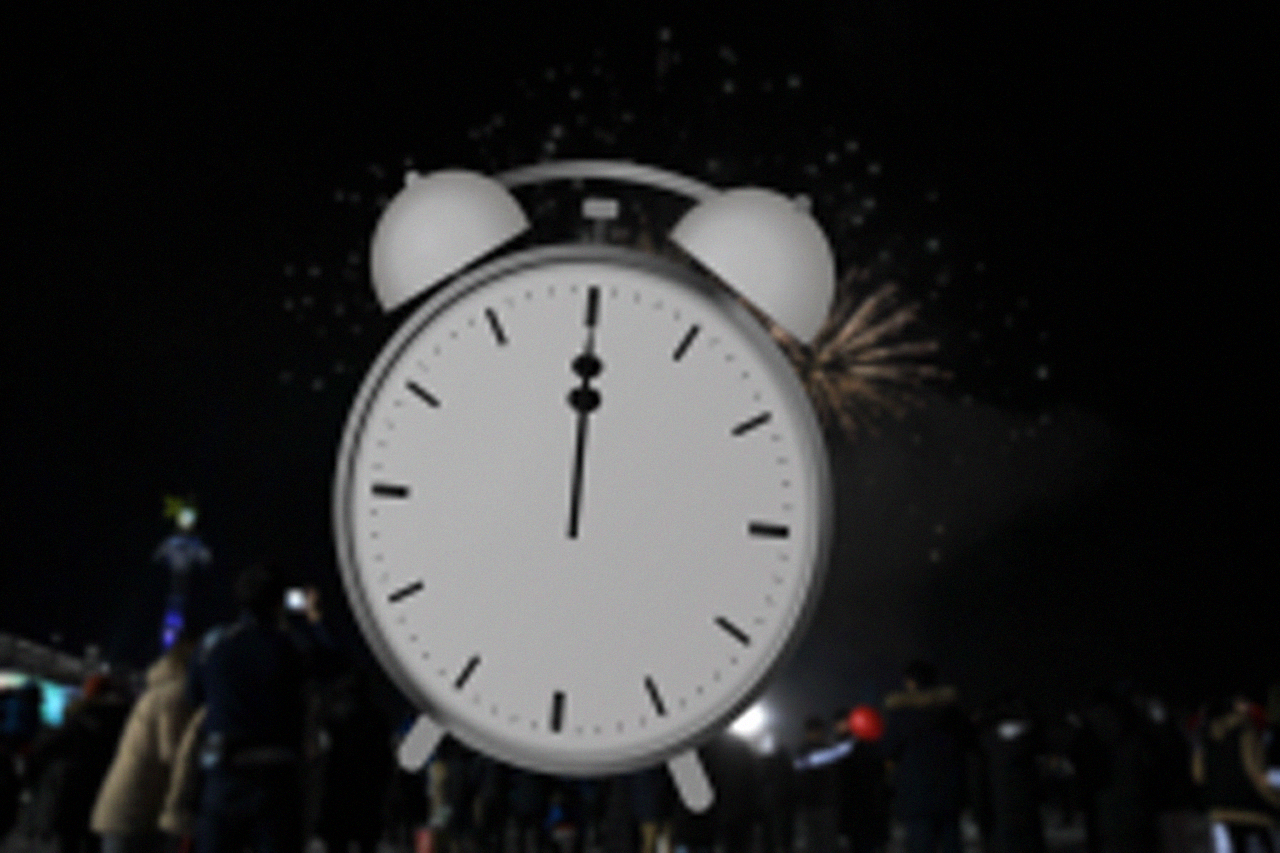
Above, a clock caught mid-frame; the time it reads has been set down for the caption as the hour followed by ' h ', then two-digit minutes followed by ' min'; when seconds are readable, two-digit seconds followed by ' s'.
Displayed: 12 h 00 min
